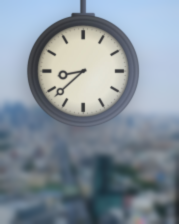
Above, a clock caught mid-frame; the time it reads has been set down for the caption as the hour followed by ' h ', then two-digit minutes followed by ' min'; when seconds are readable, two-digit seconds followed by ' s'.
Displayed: 8 h 38 min
